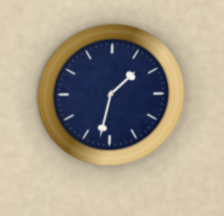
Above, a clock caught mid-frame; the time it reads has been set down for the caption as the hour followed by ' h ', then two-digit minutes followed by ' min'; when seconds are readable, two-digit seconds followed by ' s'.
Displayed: 1 h 32 min
